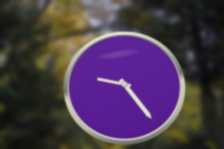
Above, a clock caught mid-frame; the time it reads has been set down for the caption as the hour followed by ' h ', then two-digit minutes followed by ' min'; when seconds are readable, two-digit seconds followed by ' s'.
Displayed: 9 h 24 min
